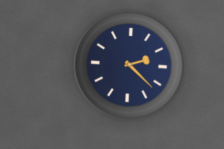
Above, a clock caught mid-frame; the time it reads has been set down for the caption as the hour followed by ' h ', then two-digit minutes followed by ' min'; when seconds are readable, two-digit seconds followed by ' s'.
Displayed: 2 h 22 min
